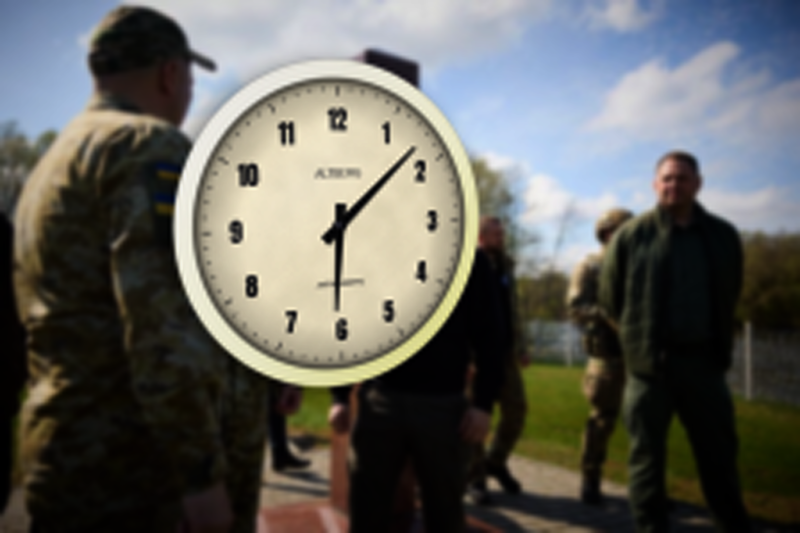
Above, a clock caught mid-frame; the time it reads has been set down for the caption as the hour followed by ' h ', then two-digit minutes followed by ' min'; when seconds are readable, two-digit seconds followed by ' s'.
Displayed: 6 h 08 min
